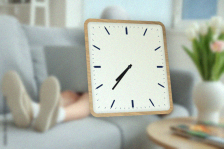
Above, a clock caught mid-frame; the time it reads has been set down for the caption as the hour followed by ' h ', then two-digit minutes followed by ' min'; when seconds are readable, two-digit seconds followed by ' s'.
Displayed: 7 h 37 min
